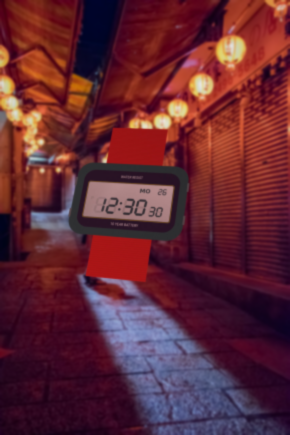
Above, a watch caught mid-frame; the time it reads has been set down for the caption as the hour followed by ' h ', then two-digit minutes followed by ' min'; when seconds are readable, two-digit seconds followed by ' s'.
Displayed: 12 h 30 min 30 s
